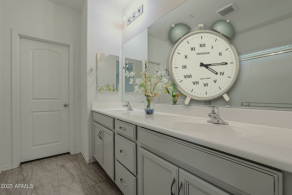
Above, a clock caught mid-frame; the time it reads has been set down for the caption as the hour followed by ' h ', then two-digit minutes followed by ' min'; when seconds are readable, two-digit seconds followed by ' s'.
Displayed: 4 h 15 min
